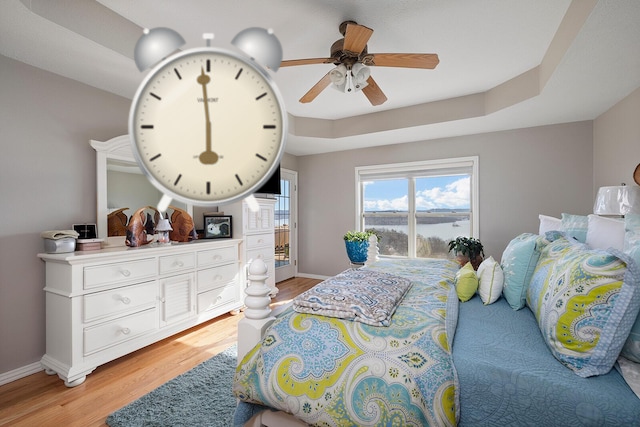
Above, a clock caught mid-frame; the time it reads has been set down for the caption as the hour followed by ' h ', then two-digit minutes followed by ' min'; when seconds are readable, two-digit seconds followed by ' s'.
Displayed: 5 h 59 min
